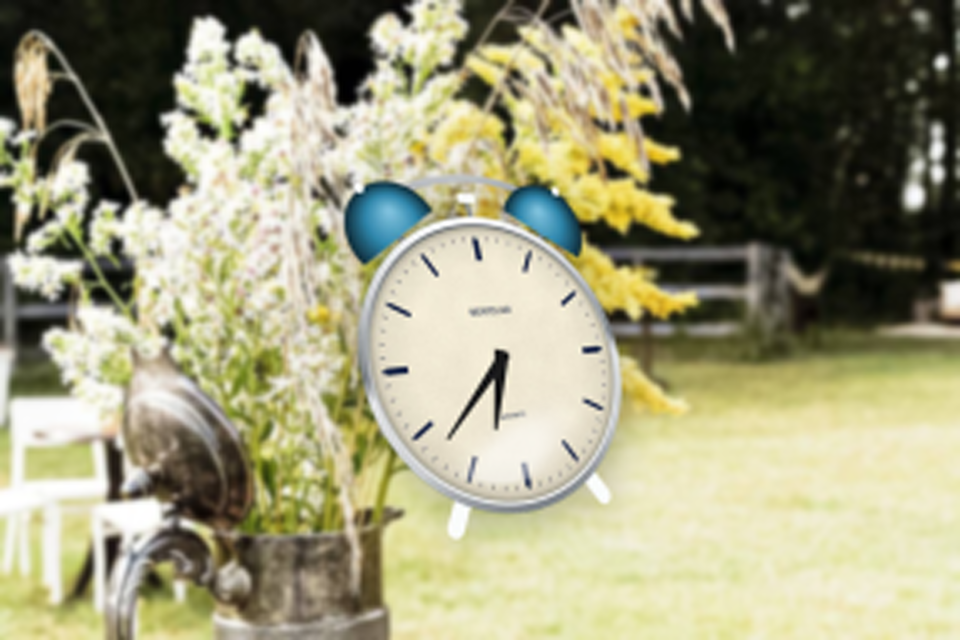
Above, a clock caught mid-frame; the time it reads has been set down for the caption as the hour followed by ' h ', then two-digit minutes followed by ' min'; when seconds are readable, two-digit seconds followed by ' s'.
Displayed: 6 h 38 min
